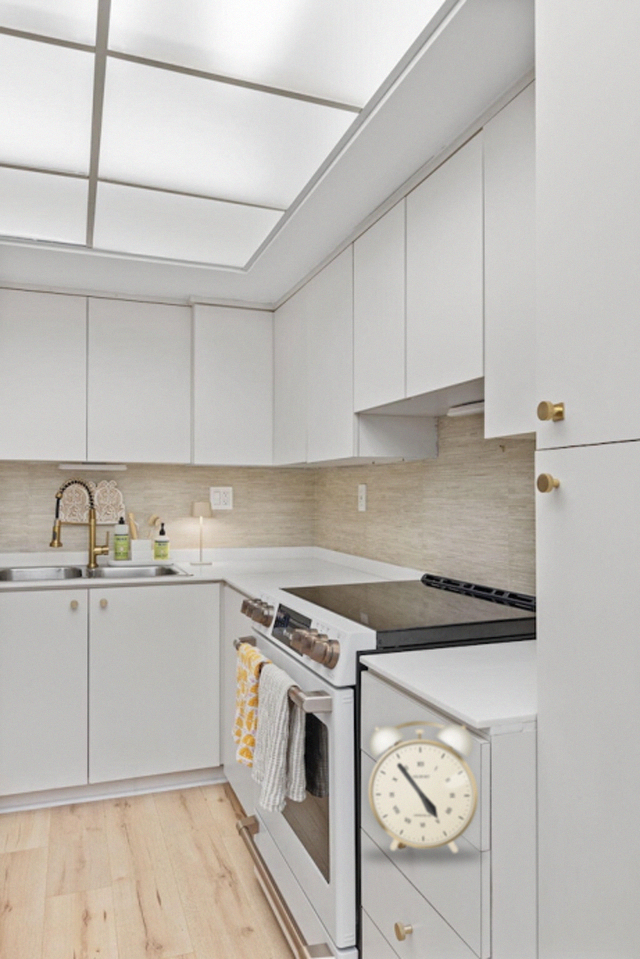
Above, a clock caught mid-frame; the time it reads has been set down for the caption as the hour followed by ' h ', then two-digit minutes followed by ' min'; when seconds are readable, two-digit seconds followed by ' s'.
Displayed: 4 h 54 min
